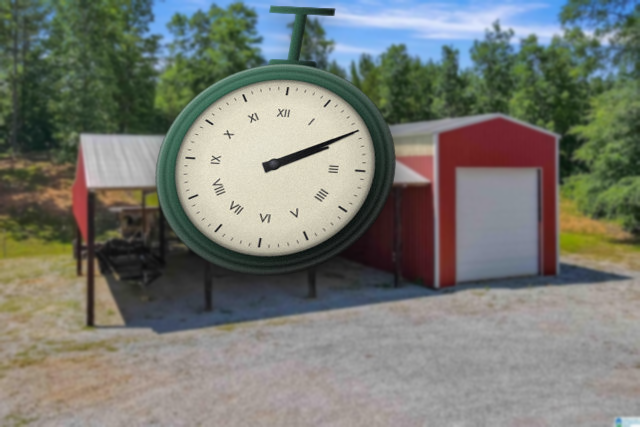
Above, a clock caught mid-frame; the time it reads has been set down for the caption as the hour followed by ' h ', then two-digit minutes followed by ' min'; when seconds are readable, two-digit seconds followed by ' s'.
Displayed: 2 h 10 min
